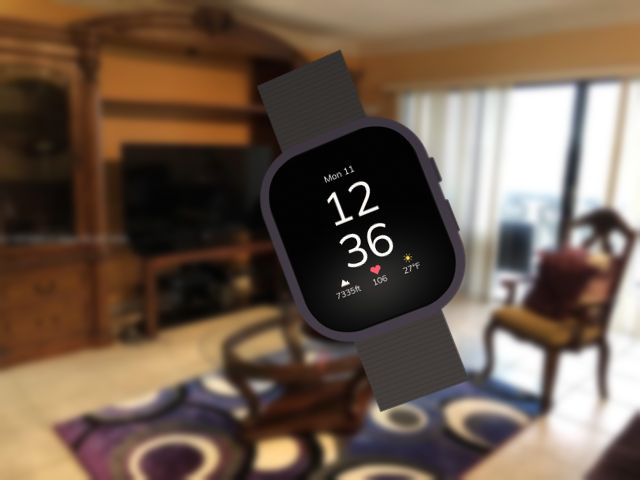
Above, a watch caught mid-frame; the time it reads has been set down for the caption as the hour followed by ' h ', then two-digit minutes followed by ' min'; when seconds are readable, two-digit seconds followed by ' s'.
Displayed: 12 h 36 min
